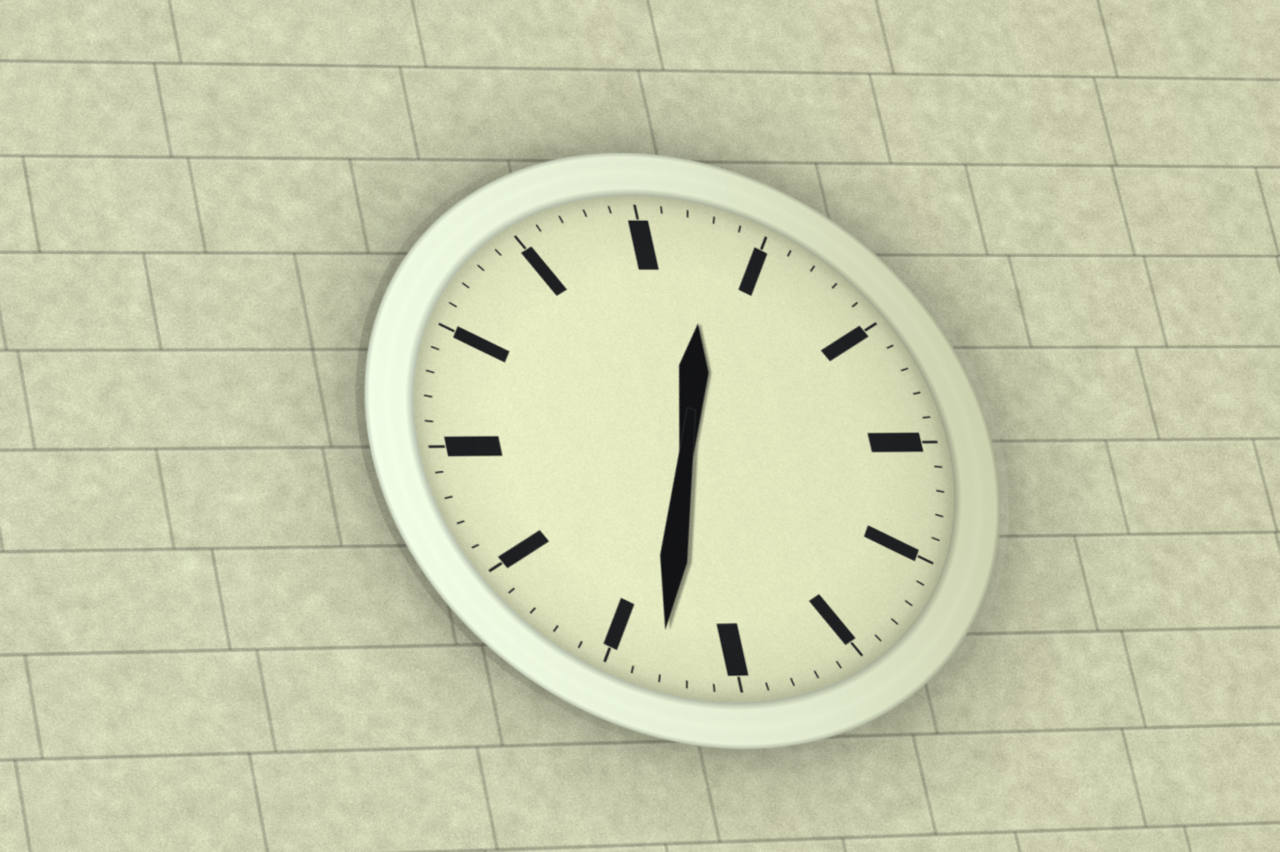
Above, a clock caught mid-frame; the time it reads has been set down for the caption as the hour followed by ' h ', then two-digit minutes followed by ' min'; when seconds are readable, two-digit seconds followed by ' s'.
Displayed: 12 h 33 min
